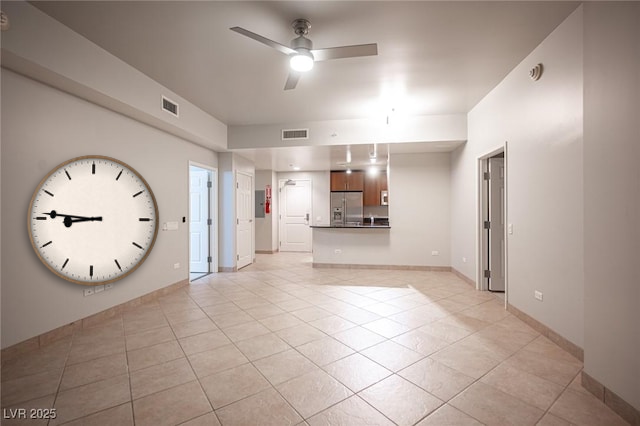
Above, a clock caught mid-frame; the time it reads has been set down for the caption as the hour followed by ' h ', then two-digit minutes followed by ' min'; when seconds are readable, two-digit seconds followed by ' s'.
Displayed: 8 h 46 min
